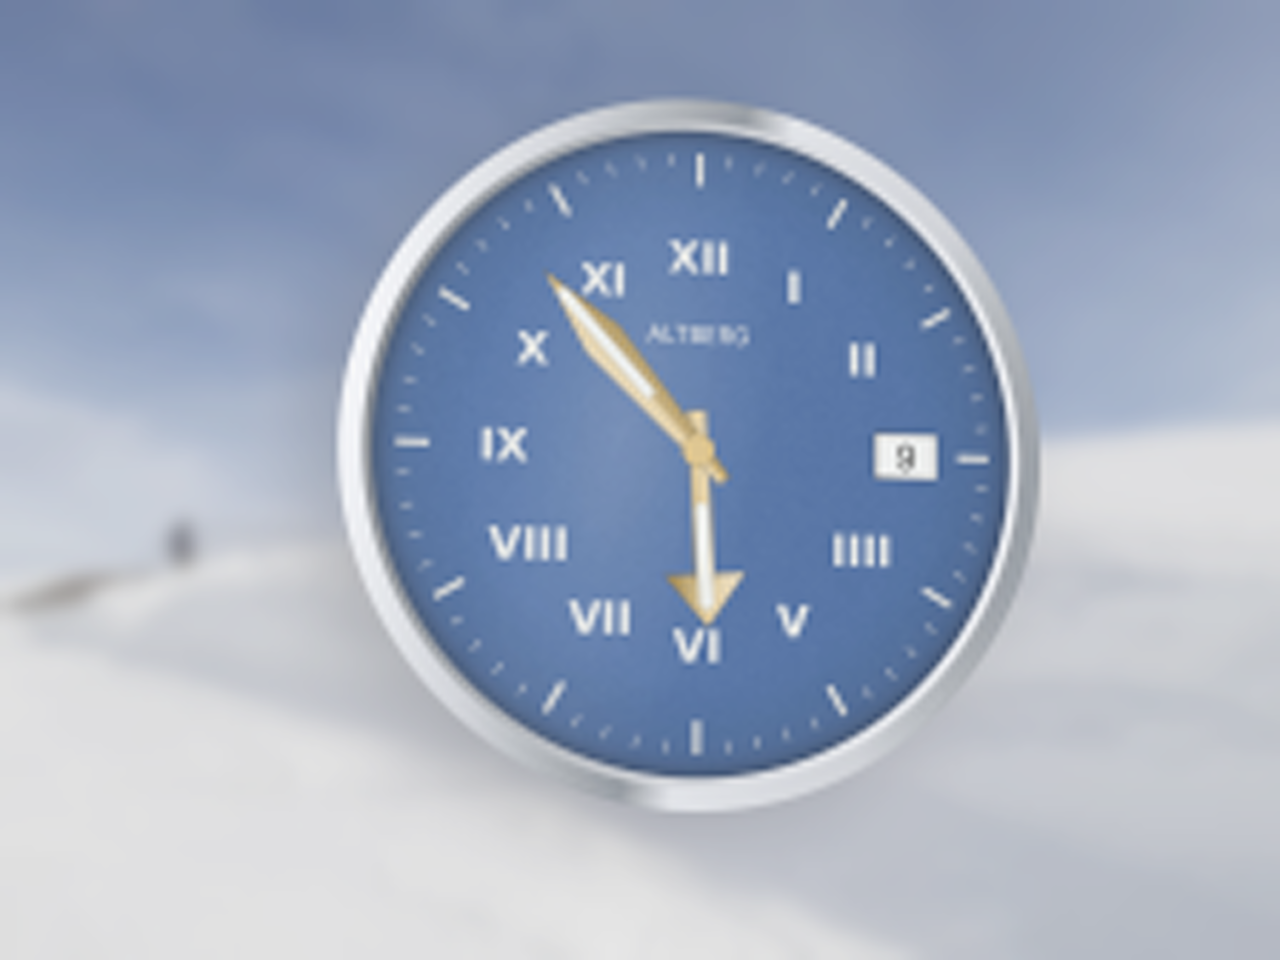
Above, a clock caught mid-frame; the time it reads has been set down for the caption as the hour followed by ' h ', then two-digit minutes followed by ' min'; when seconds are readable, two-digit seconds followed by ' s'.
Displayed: 5 h 53 min
